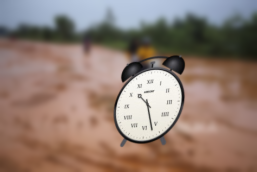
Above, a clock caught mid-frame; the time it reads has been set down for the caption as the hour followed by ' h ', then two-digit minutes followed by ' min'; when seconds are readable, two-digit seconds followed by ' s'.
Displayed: 10 h 27 min
